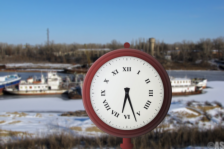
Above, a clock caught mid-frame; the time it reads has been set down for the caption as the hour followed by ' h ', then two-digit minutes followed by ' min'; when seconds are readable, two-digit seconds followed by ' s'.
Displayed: 6 h 27 min
